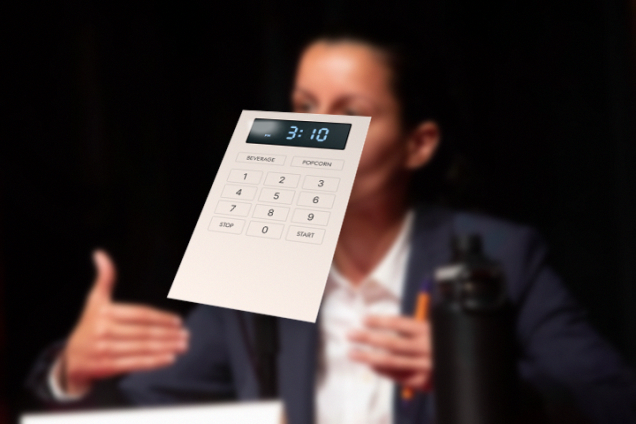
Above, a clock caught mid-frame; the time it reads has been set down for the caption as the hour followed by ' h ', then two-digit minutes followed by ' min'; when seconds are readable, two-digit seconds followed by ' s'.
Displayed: 3 h 10 min
